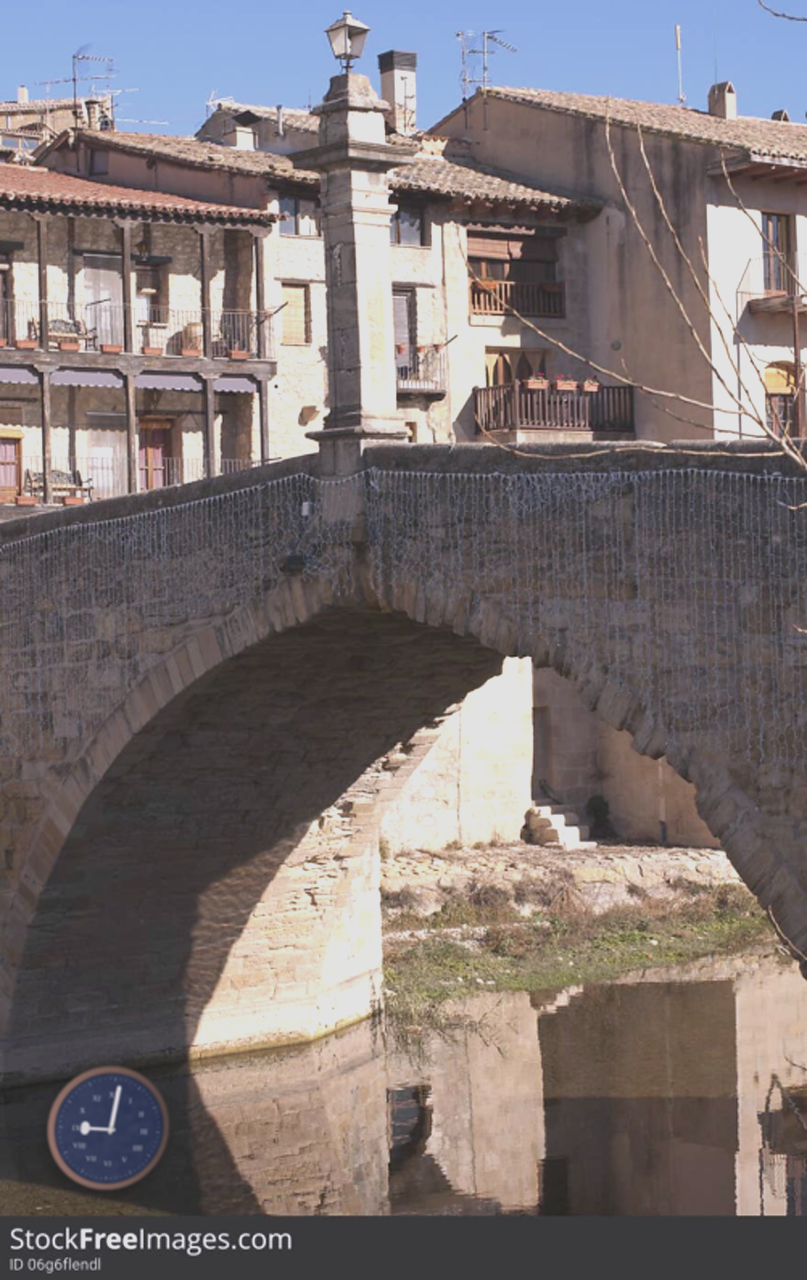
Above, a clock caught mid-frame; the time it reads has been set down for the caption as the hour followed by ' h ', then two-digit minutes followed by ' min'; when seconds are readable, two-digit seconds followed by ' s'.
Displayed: 9 h 01 min
